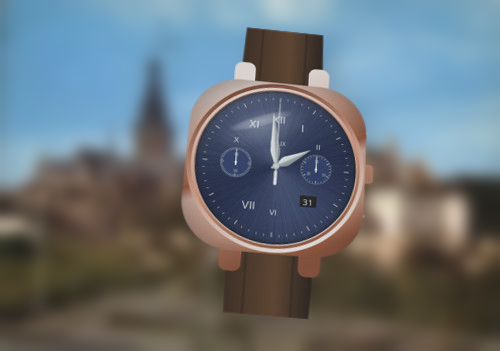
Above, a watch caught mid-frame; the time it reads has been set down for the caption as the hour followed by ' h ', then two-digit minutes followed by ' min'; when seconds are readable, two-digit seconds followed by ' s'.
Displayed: 1 h 59 min
